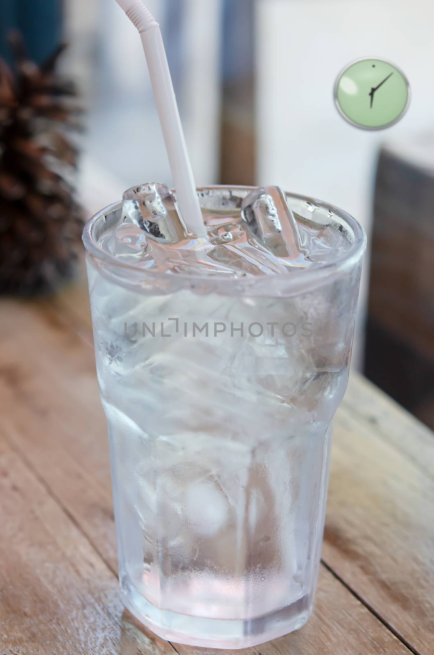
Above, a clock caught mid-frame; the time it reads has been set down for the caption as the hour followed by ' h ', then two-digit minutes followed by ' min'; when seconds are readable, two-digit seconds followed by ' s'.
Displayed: 6 h 07 min
